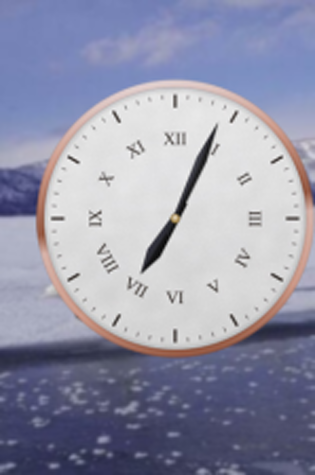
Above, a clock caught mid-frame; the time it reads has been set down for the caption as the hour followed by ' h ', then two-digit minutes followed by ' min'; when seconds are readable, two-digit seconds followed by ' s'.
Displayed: 7 h 04 min
